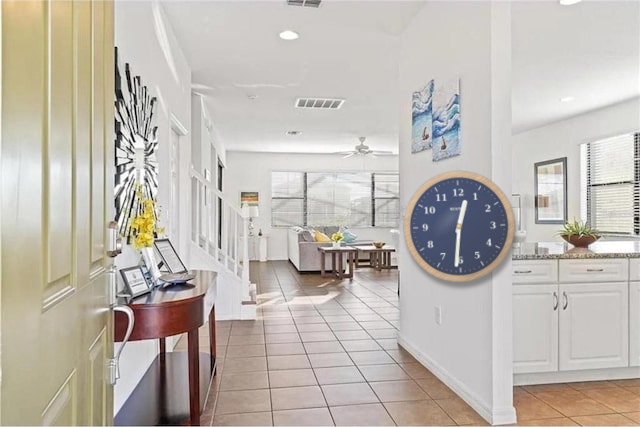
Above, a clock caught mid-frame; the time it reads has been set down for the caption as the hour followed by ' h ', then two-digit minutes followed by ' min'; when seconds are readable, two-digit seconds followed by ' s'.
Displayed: 12 h 31 min
